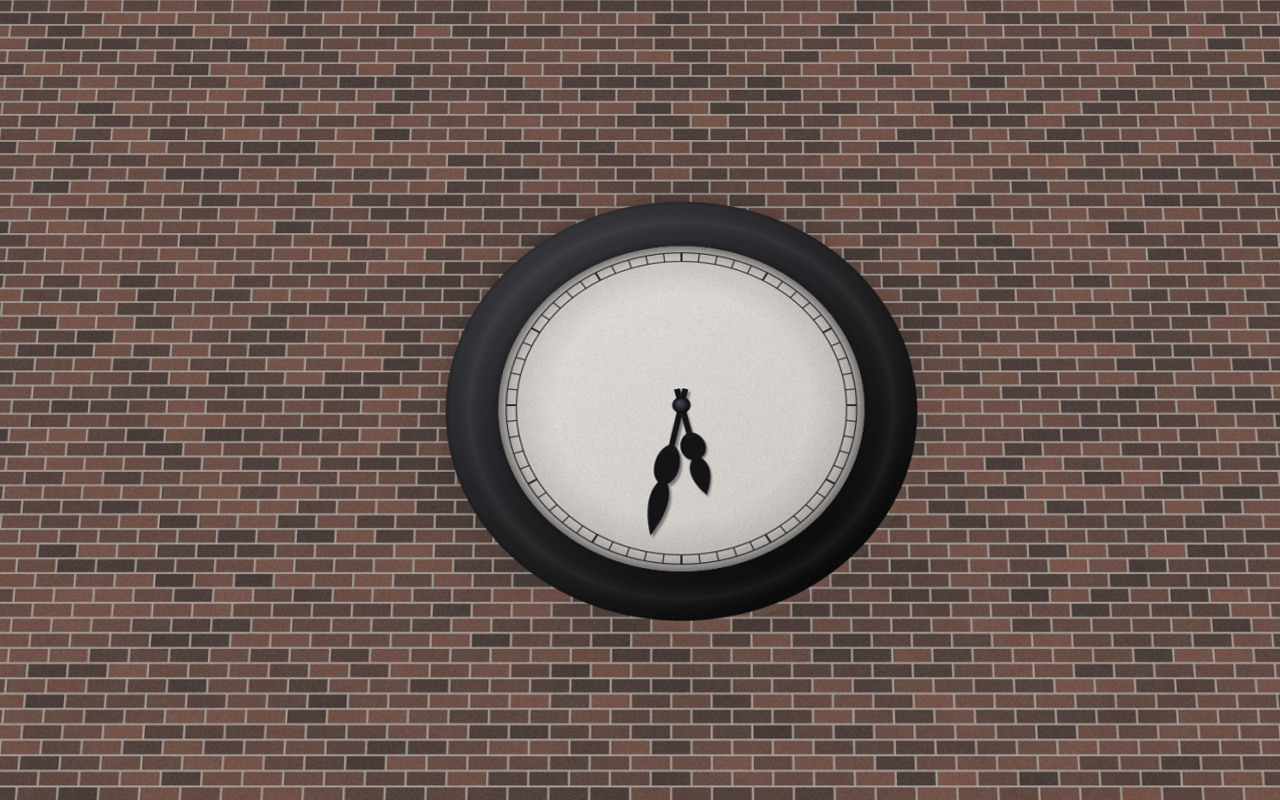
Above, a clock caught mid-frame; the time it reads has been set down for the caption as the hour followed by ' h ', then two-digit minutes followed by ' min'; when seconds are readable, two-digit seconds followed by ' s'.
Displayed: 5 h 32 min
